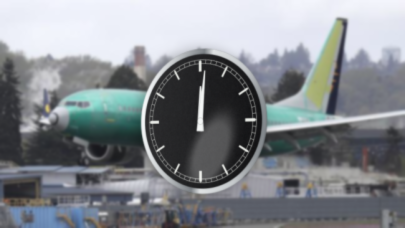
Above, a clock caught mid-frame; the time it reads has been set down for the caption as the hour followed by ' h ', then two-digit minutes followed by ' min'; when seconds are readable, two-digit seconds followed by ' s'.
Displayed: 12 h 01 min
